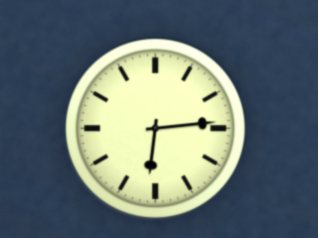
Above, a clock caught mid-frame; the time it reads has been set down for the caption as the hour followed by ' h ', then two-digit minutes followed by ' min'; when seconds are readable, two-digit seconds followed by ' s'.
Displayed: 6 h 14 min
